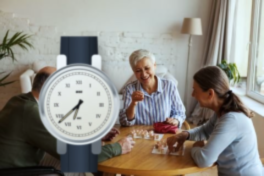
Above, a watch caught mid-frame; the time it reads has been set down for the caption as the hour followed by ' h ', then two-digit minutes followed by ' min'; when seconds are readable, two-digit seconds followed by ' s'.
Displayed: 6 h 38 min
